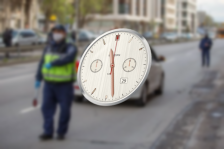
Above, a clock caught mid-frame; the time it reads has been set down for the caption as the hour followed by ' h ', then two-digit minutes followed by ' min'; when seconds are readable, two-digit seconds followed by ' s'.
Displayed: 11 h 28 min
